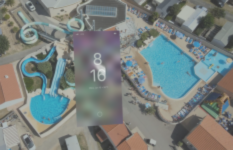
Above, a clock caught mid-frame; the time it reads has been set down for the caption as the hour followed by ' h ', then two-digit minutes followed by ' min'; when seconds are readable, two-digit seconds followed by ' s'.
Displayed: 8 h 16 min
